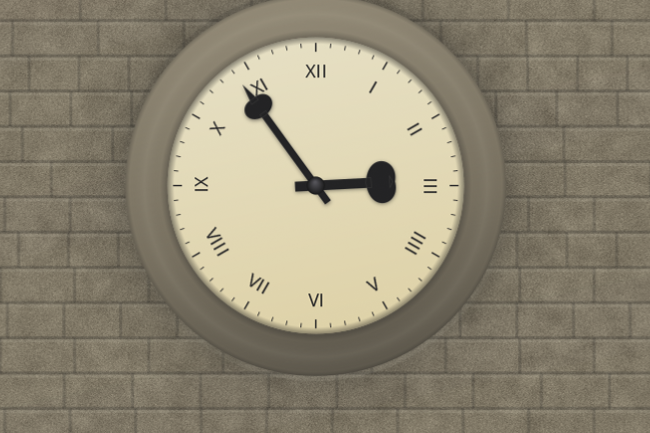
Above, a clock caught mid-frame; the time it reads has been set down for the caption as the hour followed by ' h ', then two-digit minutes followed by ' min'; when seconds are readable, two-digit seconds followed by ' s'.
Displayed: 2 h 54 min
